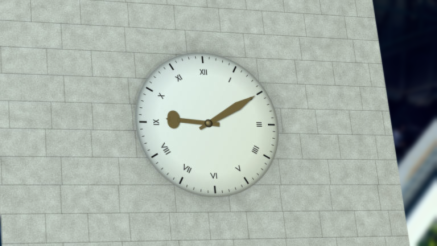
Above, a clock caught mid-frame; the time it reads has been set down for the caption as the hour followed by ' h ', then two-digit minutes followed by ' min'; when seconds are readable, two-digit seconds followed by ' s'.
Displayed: 9 h 10 min
